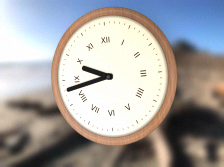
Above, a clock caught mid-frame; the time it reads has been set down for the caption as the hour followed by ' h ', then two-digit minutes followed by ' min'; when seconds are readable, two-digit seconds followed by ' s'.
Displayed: 9 h 43 min
